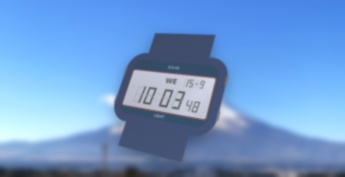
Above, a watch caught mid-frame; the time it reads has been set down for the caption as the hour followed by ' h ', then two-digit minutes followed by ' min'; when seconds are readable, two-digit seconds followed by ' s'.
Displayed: 10 h 03 min 48 s
